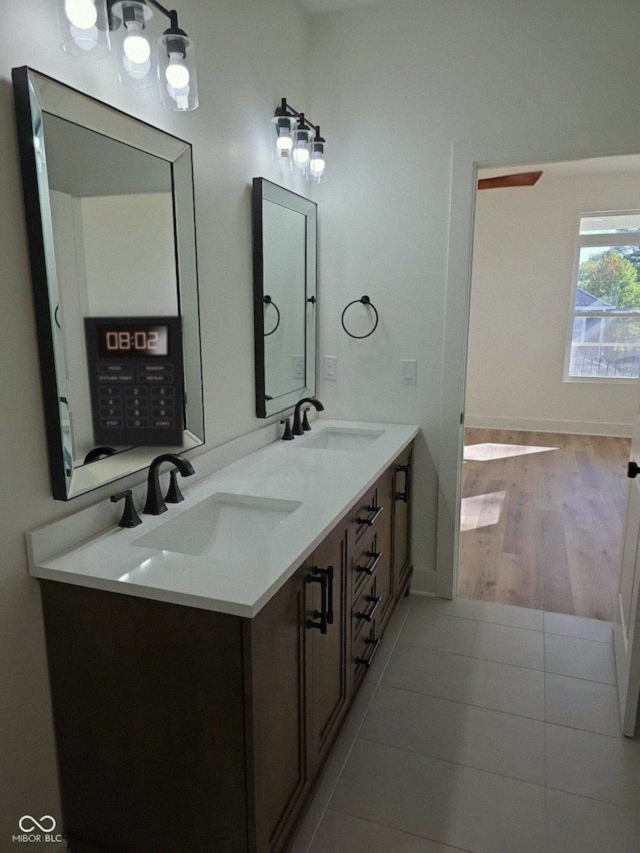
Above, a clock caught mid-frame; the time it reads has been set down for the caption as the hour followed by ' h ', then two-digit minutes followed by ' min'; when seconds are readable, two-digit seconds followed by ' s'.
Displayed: 8 h 02 min
